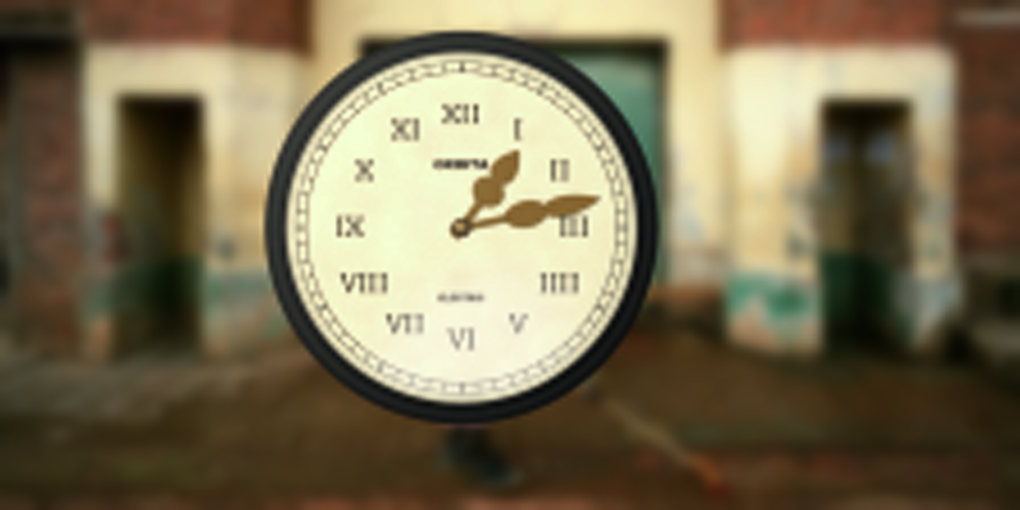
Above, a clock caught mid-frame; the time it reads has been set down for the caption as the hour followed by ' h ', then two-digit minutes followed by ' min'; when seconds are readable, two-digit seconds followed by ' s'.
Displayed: 1 h 13 min
